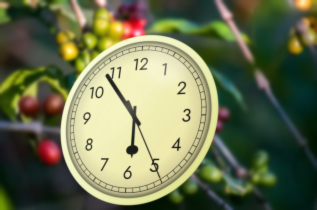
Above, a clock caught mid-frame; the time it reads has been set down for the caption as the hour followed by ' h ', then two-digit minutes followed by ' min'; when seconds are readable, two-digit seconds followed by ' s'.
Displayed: 5 h 53 min 25 s
